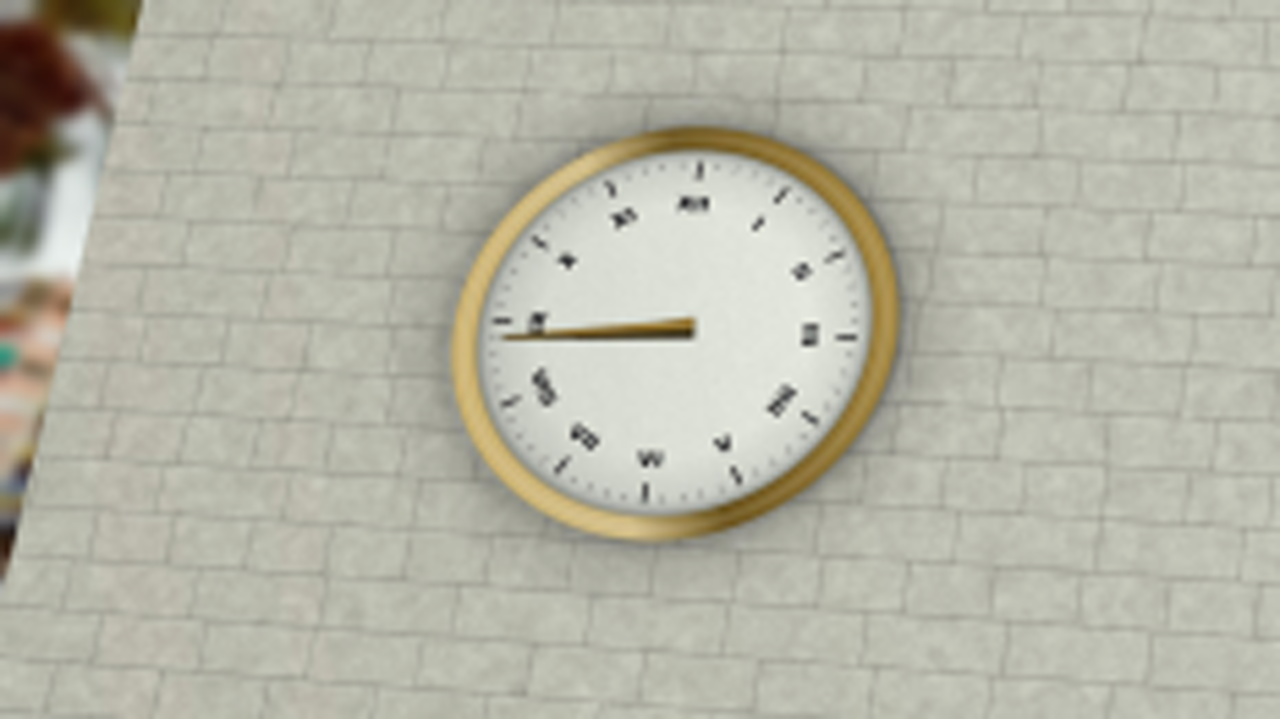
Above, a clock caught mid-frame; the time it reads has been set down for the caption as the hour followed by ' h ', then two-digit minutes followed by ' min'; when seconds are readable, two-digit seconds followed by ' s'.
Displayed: 8 h 44 min
